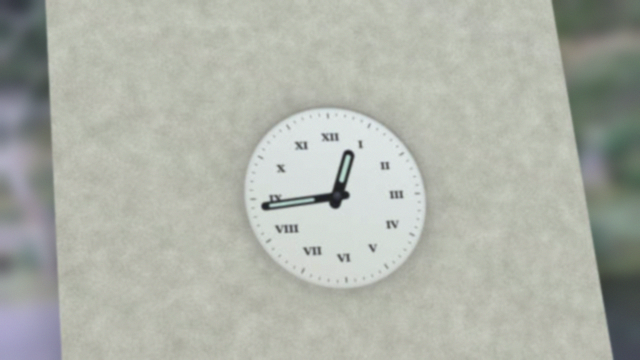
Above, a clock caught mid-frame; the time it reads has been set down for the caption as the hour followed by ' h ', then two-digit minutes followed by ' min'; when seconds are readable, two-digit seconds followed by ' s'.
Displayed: 12 h 44 min
